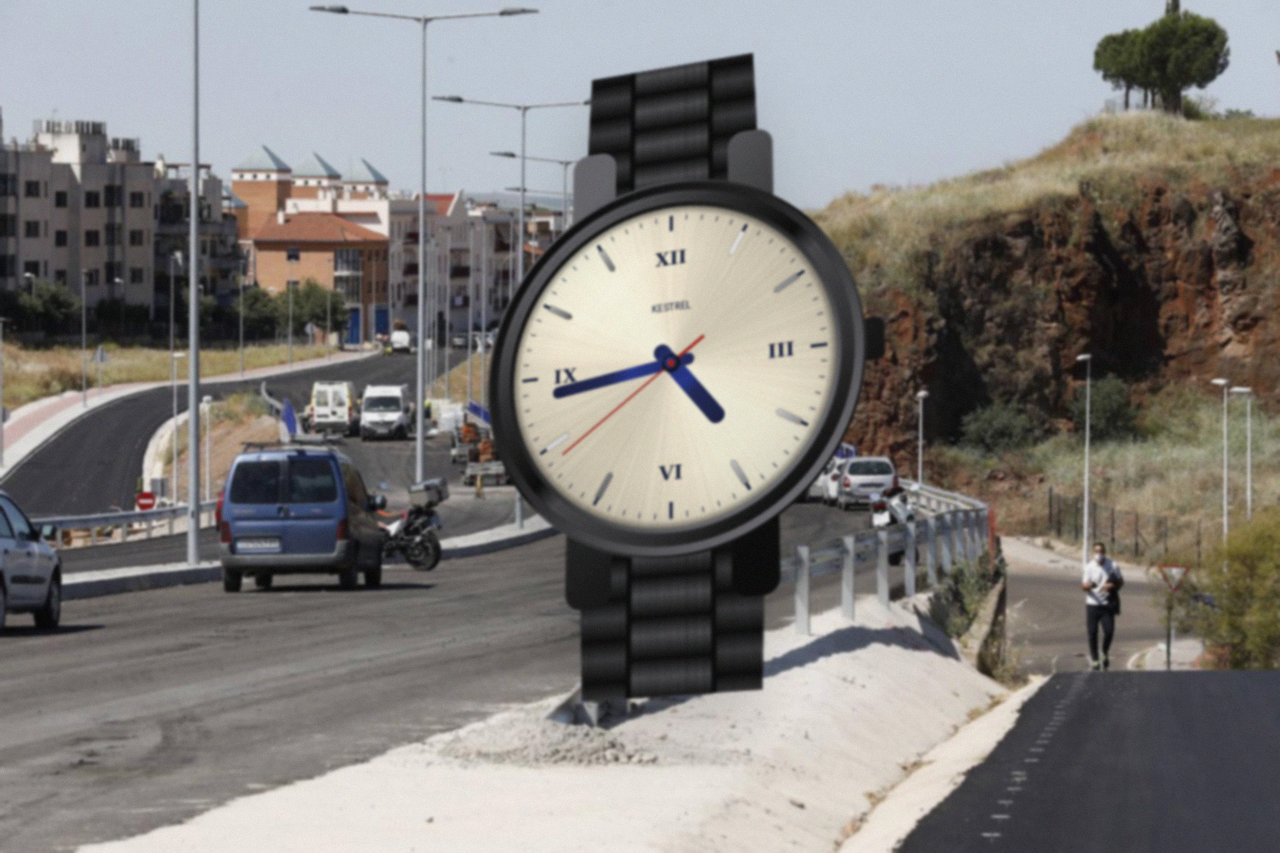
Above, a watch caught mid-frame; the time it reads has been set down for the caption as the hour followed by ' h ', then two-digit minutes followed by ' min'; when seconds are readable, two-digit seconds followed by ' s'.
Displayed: 4 h 43 min 39 s
